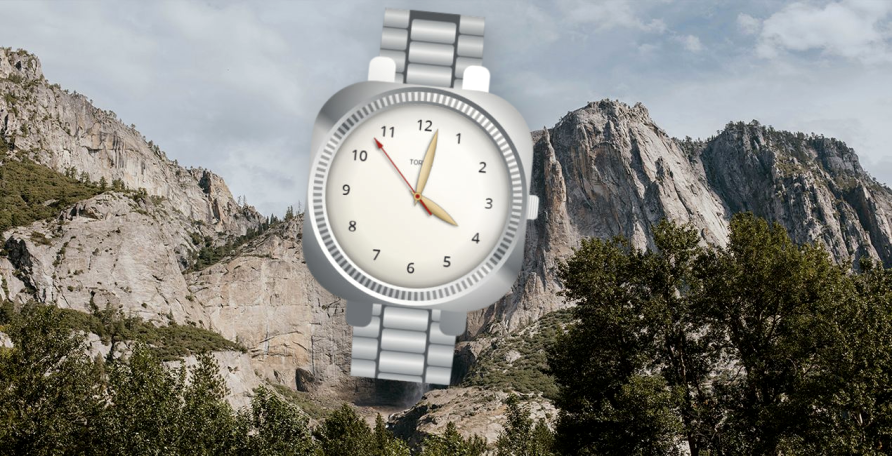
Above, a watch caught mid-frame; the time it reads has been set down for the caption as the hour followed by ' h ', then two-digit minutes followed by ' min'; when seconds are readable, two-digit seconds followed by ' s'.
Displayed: 4 h 01 min 53 s
